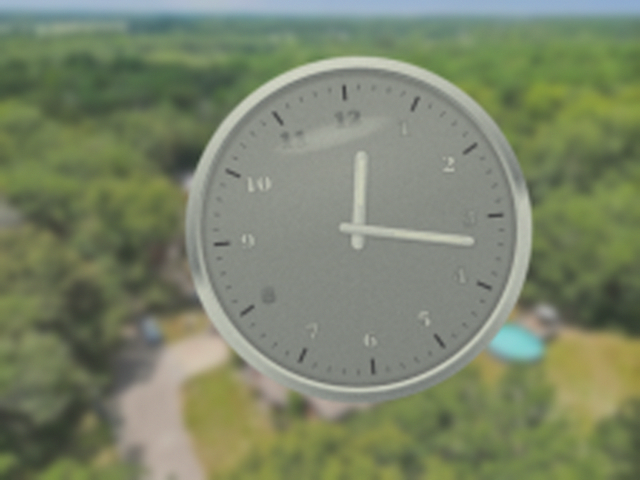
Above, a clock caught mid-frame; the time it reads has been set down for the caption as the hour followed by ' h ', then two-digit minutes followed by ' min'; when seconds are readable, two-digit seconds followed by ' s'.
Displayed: 12 h 17 min
